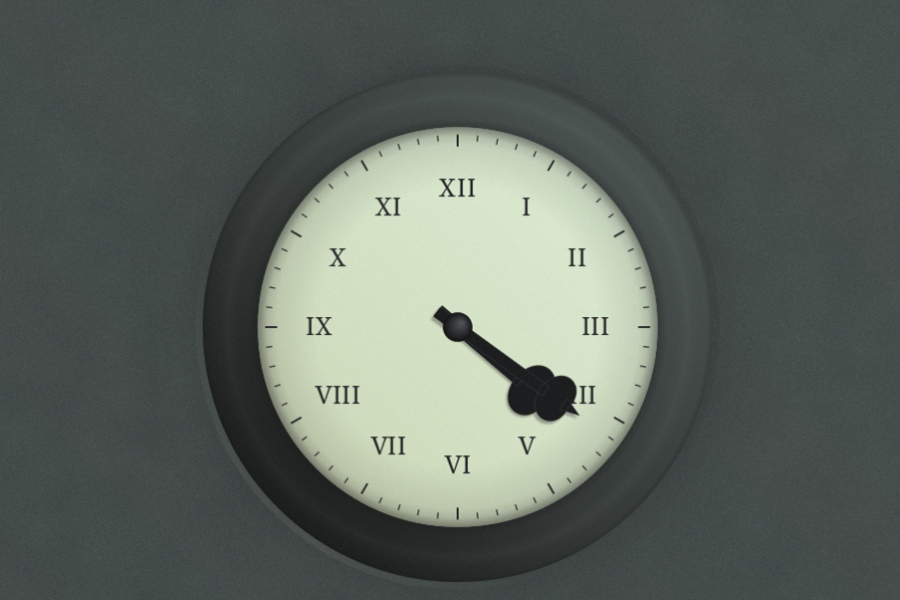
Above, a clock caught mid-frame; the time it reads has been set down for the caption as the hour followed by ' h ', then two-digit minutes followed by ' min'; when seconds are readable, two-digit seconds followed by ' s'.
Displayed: 4 h 21 min
